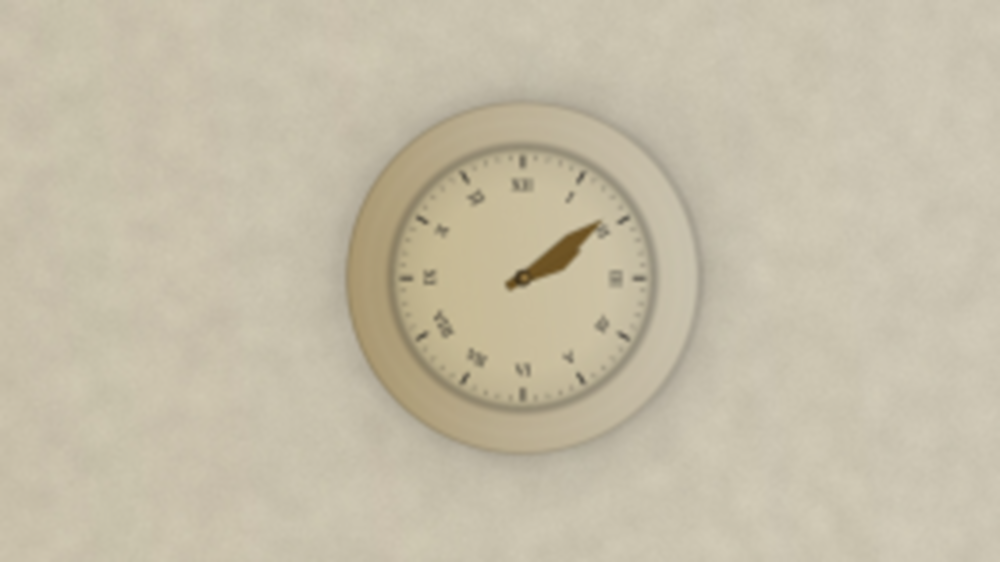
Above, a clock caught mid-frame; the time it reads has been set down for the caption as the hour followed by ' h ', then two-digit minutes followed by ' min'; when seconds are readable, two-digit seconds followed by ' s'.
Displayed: 2 h 09 min
